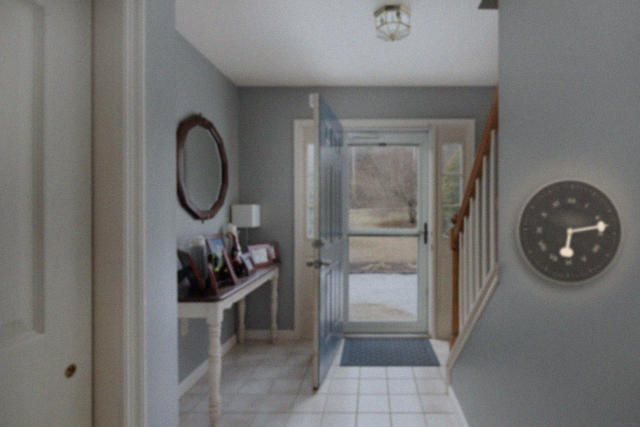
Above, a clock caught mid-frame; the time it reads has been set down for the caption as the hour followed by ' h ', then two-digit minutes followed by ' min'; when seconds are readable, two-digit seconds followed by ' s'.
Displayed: 6 h 13 min
